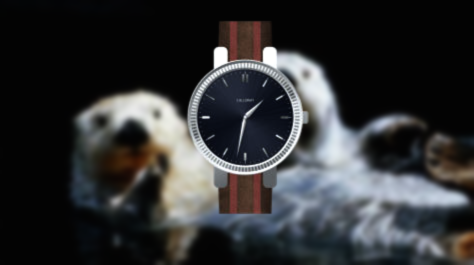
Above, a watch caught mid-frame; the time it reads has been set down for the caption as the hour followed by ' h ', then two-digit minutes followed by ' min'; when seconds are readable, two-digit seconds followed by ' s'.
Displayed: 1 h 32 min
